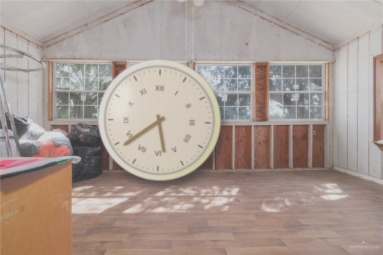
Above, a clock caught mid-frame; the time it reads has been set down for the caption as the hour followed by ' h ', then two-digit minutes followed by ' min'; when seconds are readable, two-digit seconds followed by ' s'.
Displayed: 5 h 39 min
